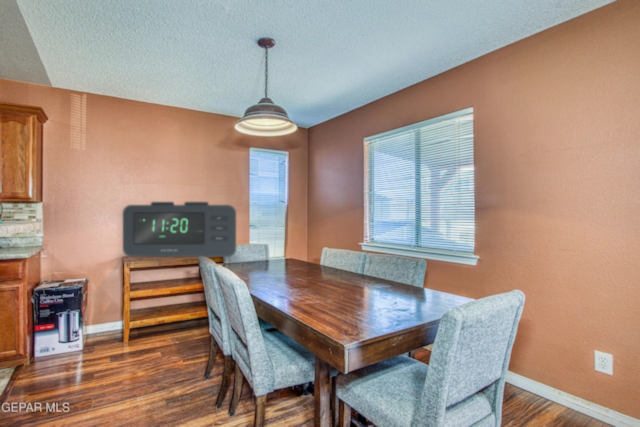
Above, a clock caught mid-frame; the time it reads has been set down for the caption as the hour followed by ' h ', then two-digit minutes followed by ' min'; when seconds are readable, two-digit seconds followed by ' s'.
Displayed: 11 h 20 min
